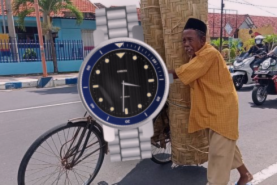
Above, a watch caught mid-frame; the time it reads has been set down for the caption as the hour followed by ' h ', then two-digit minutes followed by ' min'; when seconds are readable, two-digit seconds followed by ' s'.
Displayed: 3 h 31 min
